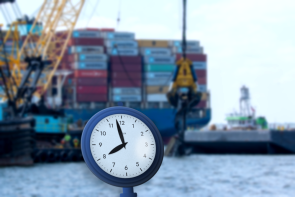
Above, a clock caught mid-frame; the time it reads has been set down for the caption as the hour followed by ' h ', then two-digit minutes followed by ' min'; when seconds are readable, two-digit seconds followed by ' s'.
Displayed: 7 h 58 min
